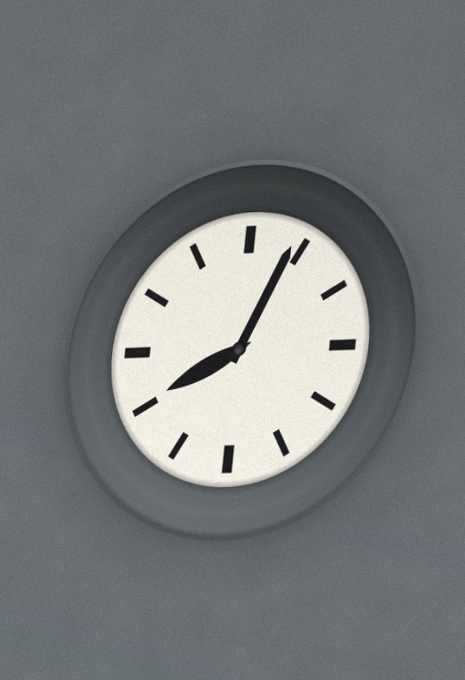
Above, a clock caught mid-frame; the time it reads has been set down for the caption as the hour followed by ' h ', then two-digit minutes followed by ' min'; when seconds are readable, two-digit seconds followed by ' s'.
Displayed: 8 h 04 min
